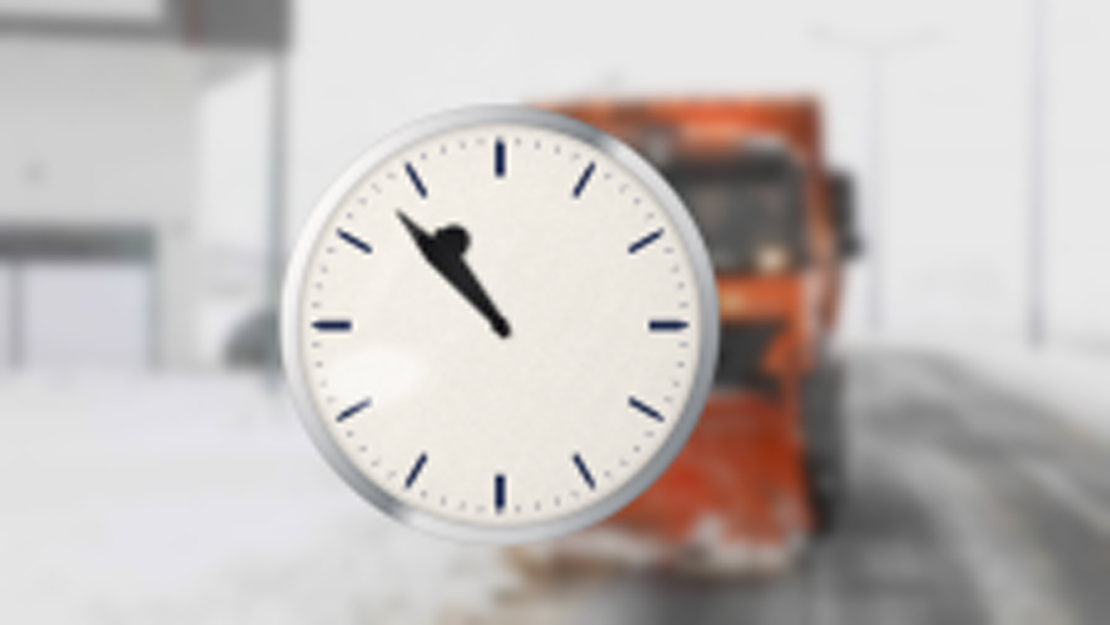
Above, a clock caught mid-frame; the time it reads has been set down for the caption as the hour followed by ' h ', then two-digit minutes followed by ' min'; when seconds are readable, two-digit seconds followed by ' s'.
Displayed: 10 h 53 min
